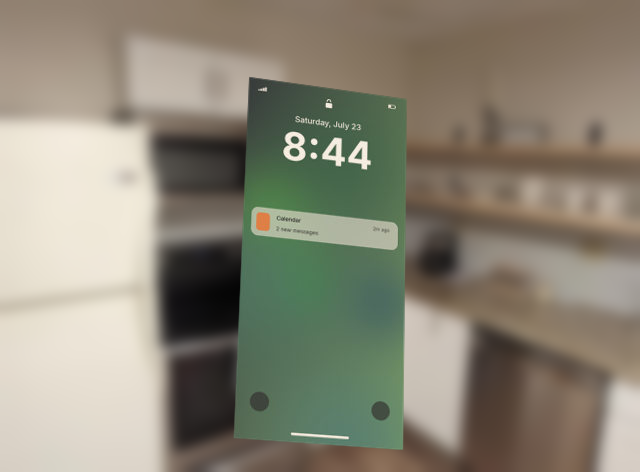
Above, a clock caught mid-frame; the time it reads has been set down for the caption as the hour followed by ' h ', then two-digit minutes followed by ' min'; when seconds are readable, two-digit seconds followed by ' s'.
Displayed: 8 h 44 min
